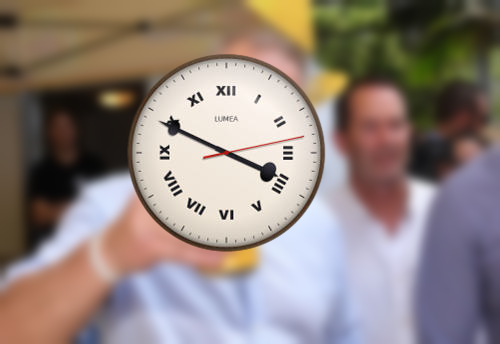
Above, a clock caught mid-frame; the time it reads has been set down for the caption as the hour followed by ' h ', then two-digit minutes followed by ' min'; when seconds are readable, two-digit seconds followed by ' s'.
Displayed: 3 h 49 min 13 s
